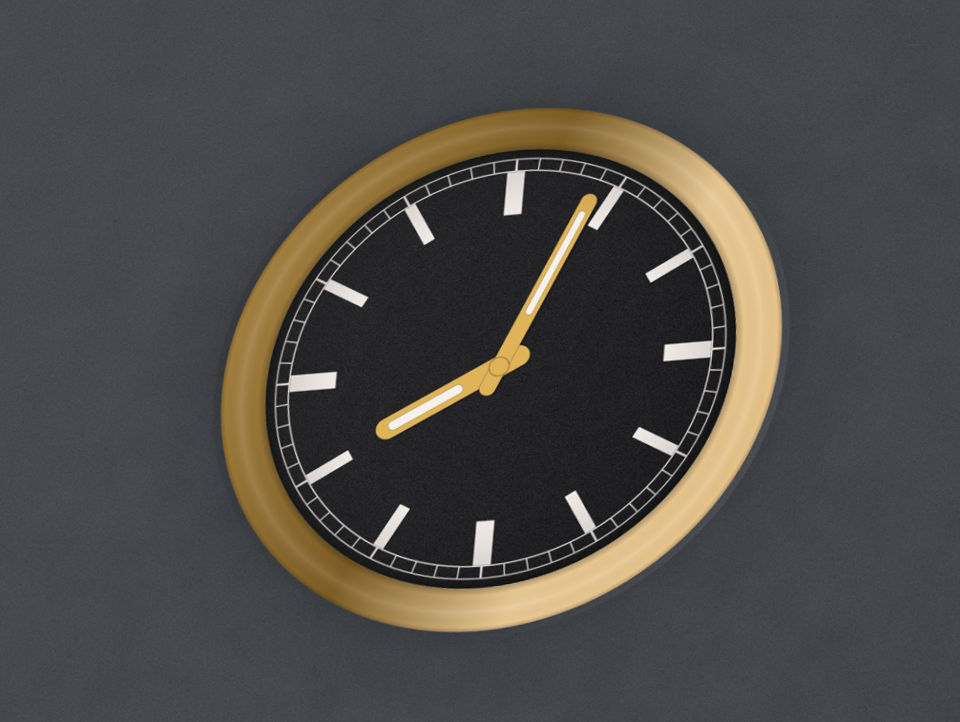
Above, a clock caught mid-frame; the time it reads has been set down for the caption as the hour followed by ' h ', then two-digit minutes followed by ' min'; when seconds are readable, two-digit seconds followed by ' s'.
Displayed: 8 h 04 min
